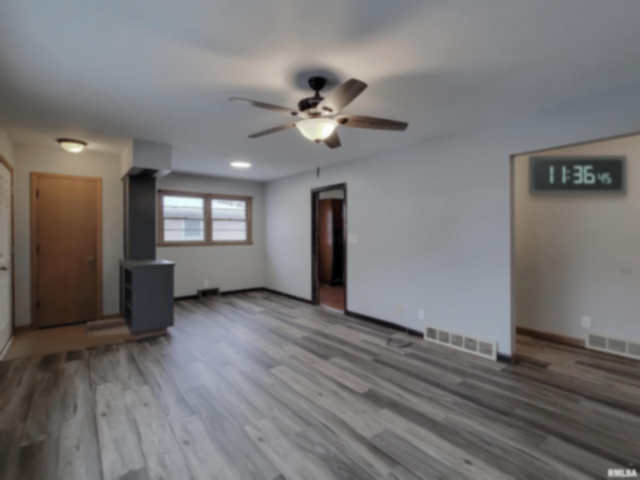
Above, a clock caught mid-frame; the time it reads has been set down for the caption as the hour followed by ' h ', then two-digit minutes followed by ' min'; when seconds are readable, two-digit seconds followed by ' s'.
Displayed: 11 h 36 min
